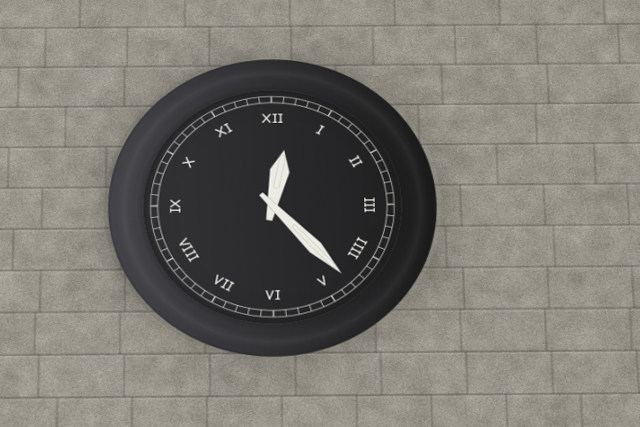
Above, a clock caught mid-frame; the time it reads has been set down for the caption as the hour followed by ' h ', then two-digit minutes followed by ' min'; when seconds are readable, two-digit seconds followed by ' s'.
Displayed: 12 h 23 min
